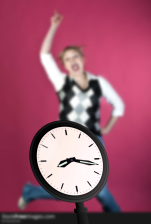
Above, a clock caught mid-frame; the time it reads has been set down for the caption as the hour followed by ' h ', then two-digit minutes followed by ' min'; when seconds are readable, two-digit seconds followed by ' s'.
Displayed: 8 h 17 min
